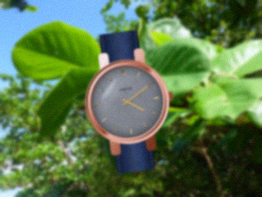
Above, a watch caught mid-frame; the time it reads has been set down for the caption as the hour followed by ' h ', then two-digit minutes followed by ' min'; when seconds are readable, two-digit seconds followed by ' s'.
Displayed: 4 h 10 min
